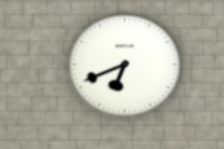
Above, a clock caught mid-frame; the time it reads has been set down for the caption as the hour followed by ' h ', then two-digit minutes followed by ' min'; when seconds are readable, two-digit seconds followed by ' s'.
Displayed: 6 h 41 min
